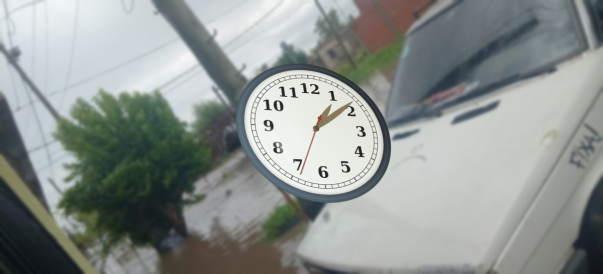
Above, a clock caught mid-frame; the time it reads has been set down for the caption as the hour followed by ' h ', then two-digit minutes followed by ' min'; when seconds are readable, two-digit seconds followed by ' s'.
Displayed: 1 h 08 min 34 s
